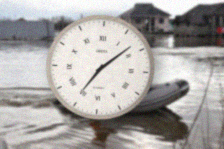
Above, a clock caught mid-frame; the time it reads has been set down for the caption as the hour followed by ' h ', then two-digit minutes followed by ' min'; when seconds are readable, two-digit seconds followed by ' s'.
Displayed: 7 h 08 min
